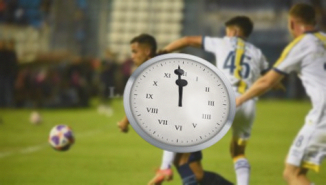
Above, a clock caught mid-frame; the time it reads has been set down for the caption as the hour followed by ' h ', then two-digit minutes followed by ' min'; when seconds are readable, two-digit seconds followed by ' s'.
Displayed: 11 h 59 min
